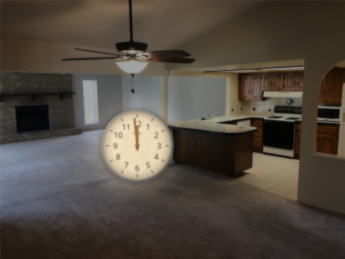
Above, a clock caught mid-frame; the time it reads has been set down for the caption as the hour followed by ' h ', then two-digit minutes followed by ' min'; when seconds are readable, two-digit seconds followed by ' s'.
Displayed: 11 h 59 min
